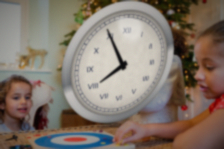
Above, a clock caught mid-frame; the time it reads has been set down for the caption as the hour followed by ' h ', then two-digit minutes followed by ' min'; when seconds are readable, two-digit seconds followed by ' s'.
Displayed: 7 h 55 min
